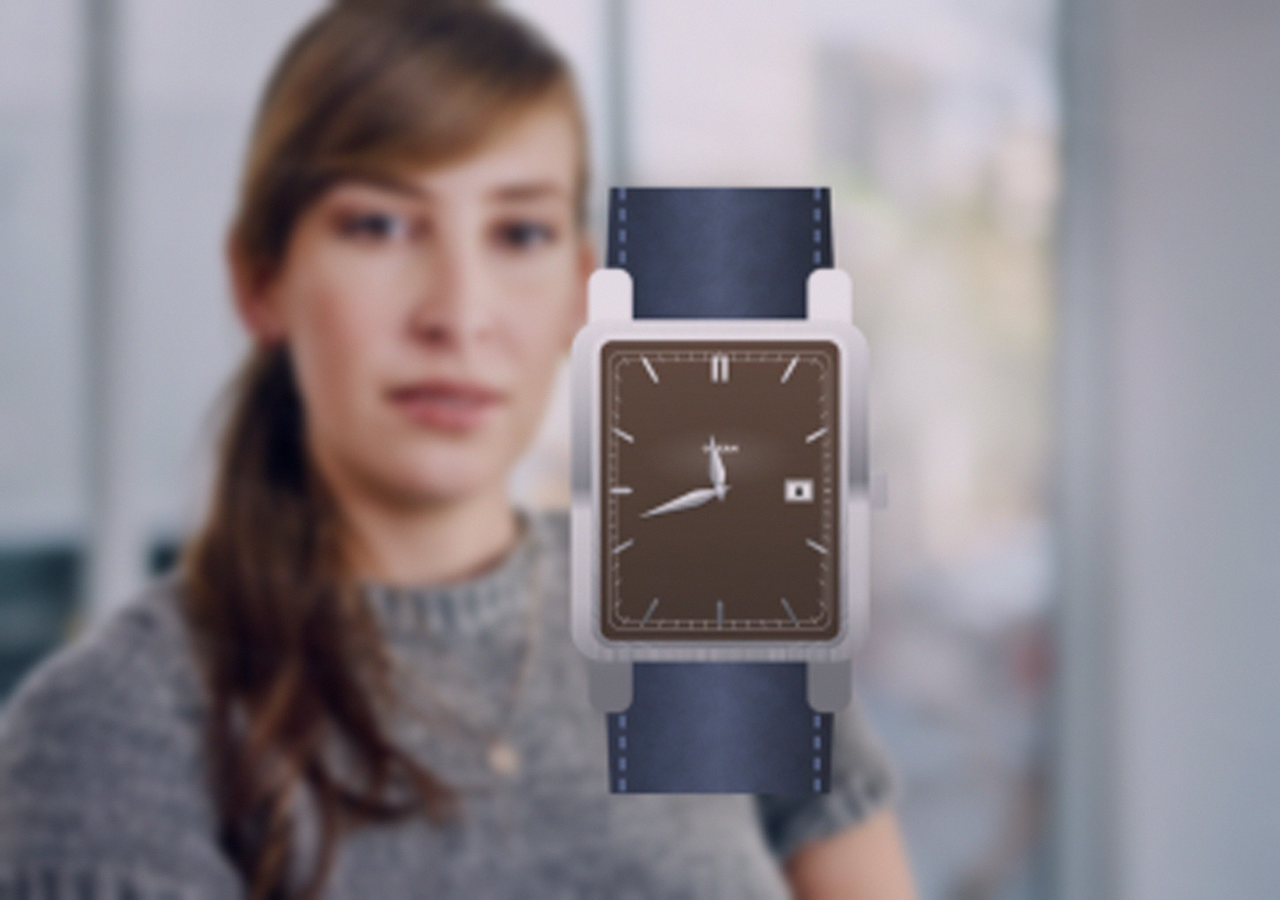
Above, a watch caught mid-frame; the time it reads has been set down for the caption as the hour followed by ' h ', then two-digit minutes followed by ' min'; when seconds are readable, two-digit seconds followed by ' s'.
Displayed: 11 h 42 min
